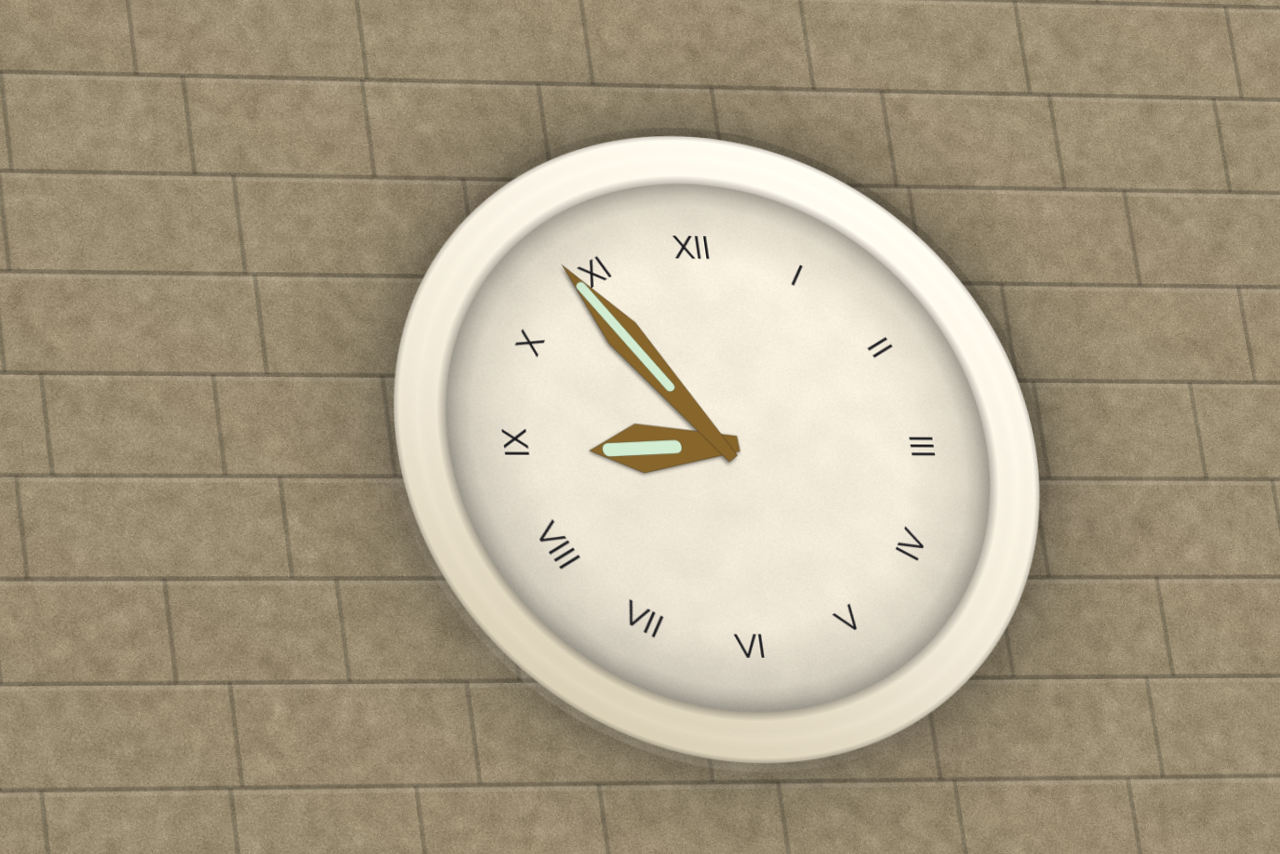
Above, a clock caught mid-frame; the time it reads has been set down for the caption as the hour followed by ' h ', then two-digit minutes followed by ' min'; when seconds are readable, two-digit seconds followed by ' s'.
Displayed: 8 h 54 min
